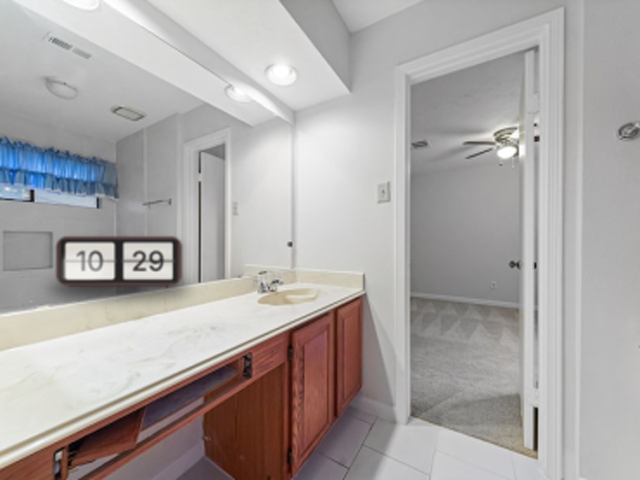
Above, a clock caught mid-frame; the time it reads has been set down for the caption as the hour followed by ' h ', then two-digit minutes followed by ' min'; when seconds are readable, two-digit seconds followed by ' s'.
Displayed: 10 h 29 min
